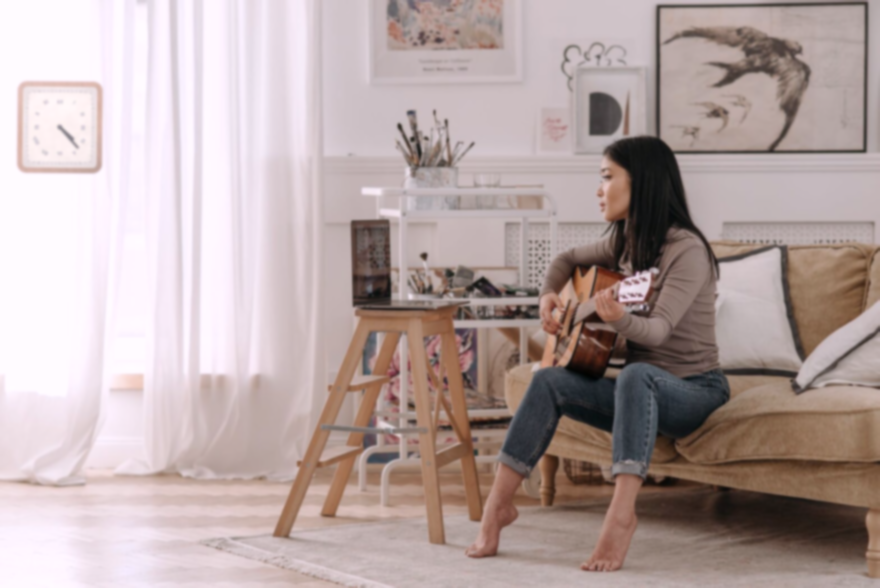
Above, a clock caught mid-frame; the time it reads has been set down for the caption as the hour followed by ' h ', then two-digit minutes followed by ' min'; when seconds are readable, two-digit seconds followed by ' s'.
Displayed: 4 h 23 min
